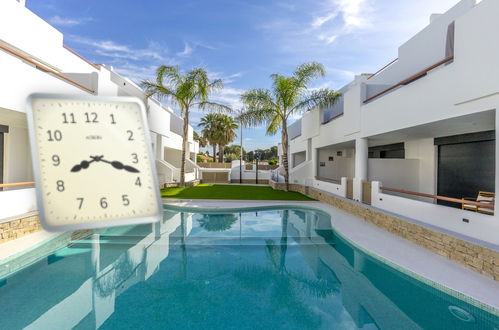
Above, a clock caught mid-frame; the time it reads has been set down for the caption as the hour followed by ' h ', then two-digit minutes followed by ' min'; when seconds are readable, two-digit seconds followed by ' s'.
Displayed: 8 h 18 min
